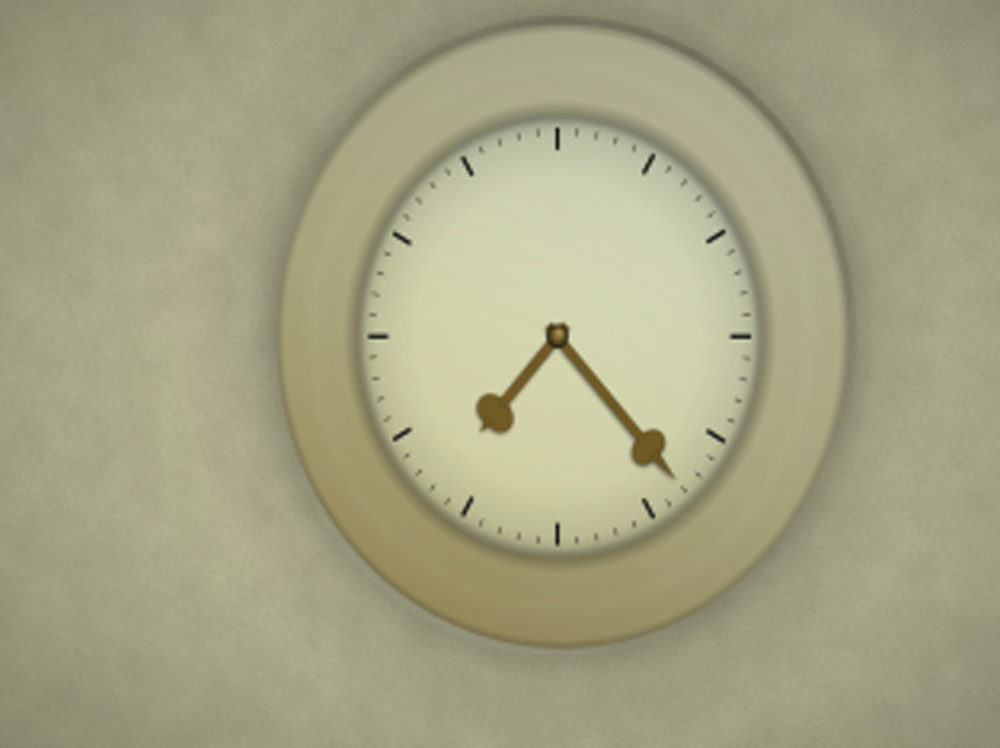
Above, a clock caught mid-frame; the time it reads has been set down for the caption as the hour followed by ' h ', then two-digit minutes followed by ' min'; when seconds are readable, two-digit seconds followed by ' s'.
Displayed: 7 h 23 min
